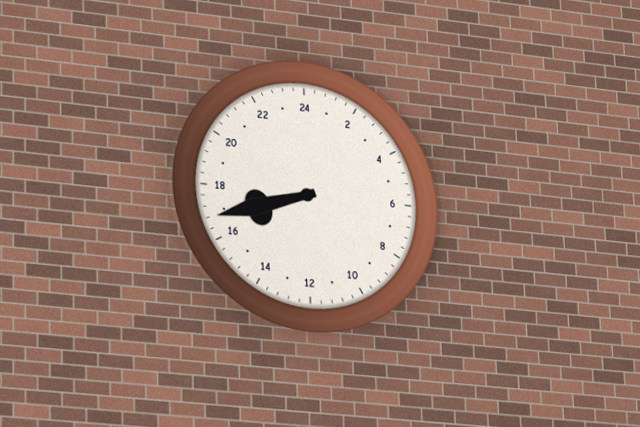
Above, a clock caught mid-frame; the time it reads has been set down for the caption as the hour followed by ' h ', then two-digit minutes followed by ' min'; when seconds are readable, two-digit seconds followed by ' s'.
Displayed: 16 h 42 min
